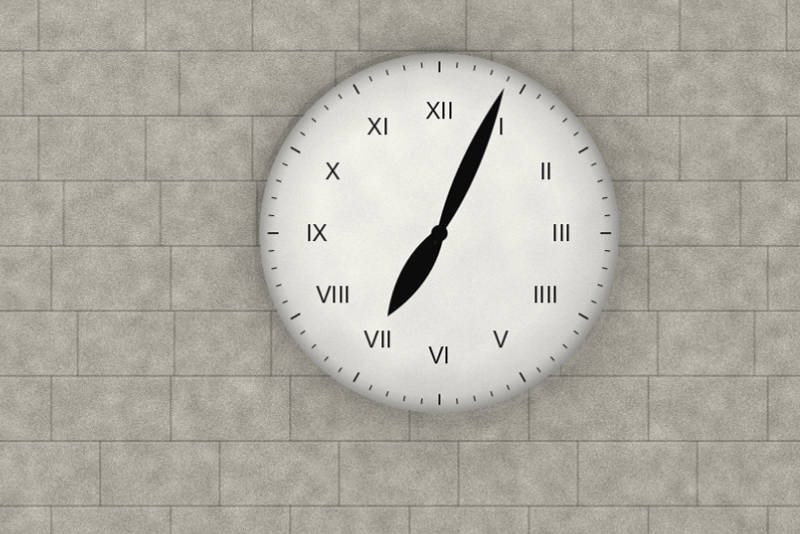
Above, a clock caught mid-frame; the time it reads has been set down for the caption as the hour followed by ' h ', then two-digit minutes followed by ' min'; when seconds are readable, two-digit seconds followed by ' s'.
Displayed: 7 h 04 min
